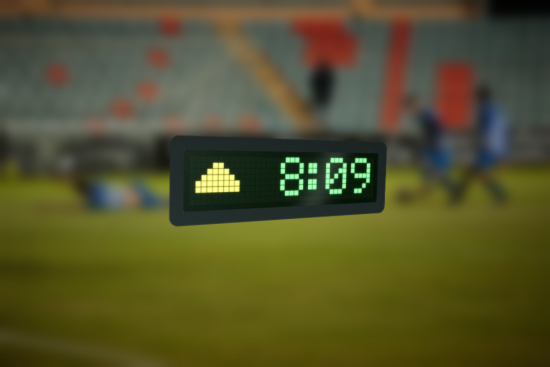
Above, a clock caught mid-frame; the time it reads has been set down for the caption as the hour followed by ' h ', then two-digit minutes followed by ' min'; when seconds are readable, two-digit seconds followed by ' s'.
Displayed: 8 h 09 min
